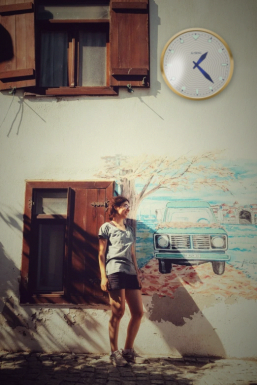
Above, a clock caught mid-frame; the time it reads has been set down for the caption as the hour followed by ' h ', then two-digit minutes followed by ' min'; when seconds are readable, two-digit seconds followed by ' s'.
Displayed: 1 h 23 min
